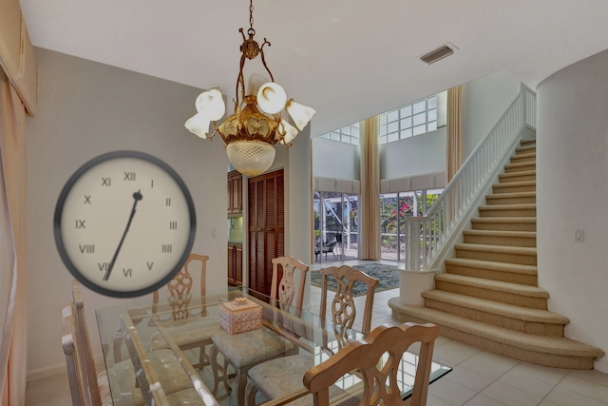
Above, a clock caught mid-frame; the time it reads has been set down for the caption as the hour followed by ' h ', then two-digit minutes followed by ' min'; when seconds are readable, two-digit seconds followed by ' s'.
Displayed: 12 h 33 min 34 s
